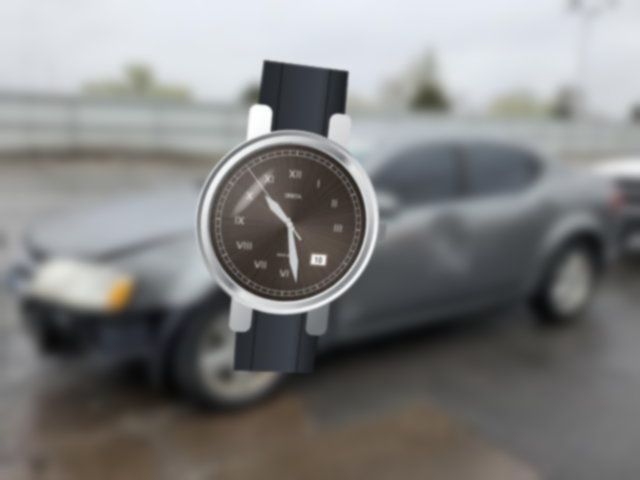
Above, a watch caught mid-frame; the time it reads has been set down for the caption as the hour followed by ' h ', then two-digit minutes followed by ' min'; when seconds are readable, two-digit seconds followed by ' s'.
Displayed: 10 h 27 min 53 s
